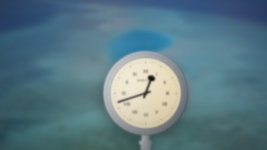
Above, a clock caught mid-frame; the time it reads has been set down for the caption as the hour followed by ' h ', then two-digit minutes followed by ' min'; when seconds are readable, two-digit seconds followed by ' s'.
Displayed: 12 h 42 min
